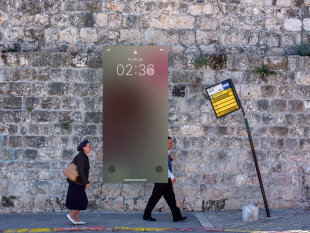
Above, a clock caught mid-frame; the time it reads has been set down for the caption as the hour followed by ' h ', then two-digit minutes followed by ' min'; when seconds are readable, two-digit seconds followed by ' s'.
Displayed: 2 h 36 min
